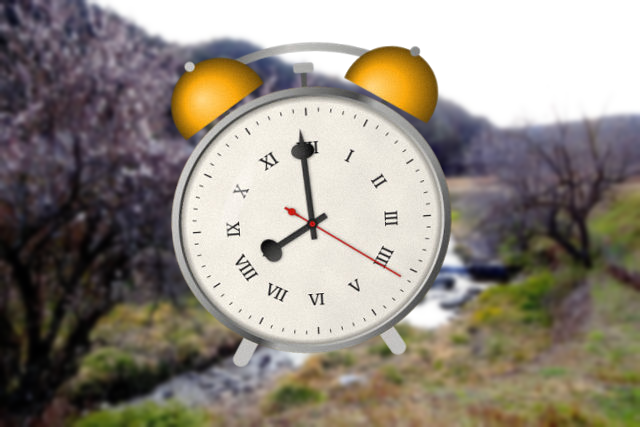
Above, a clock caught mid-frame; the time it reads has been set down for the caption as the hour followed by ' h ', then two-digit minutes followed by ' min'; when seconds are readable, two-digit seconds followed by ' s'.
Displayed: 7 h 59 min 21 s
